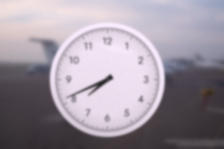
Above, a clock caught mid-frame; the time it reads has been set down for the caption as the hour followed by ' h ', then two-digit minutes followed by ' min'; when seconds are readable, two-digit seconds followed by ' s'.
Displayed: 7 h 41 min
